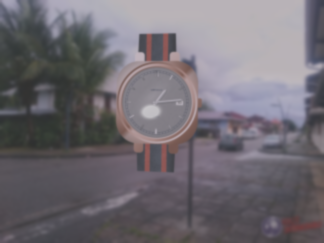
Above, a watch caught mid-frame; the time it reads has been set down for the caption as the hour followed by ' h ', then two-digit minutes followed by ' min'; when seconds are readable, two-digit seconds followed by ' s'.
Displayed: 1 h 14 min
